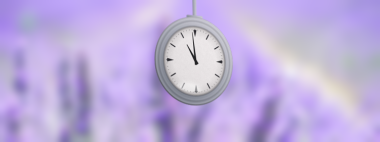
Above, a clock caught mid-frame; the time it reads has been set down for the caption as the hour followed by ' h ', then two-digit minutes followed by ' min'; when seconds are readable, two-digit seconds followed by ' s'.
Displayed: 10 h 59 min
